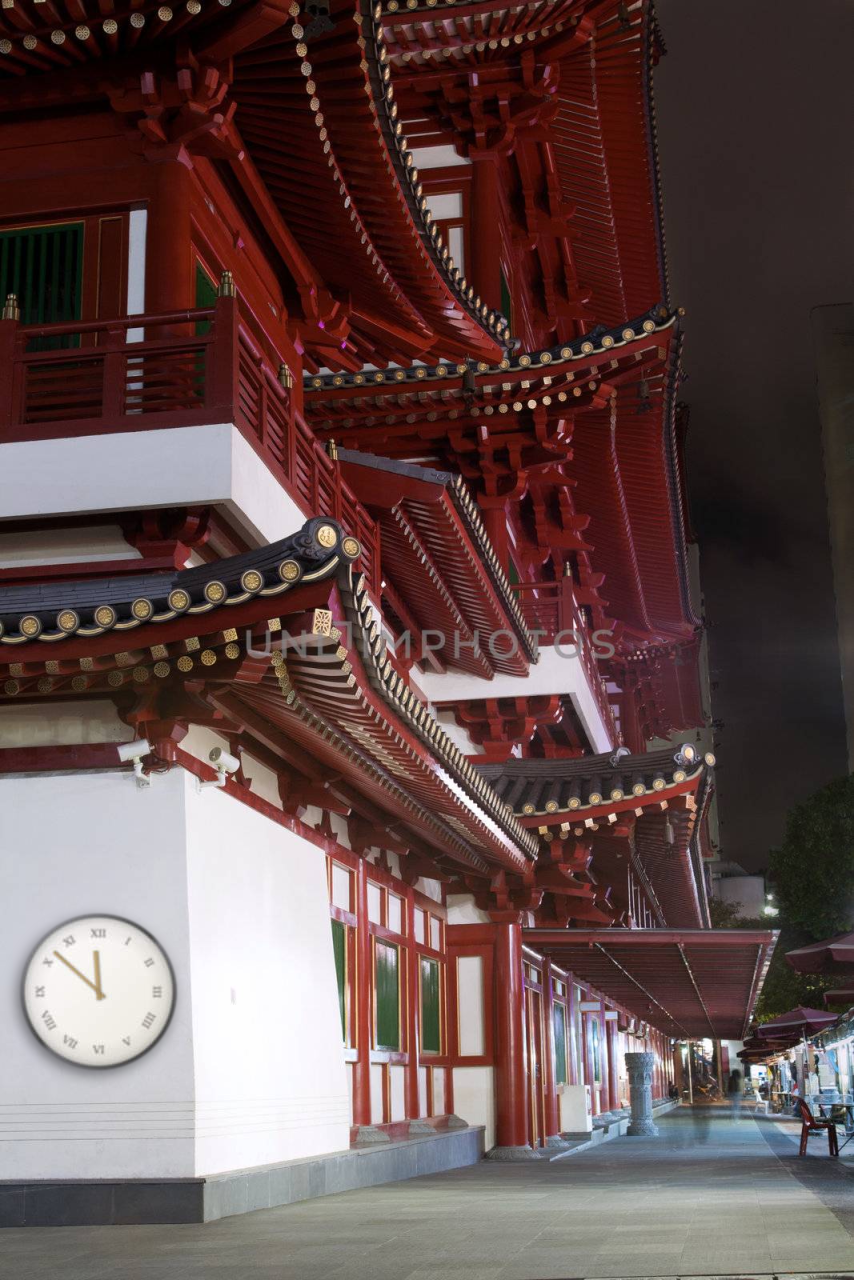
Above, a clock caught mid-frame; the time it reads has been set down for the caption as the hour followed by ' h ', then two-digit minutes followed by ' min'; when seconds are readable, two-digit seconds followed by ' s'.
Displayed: 11 h 52 min
